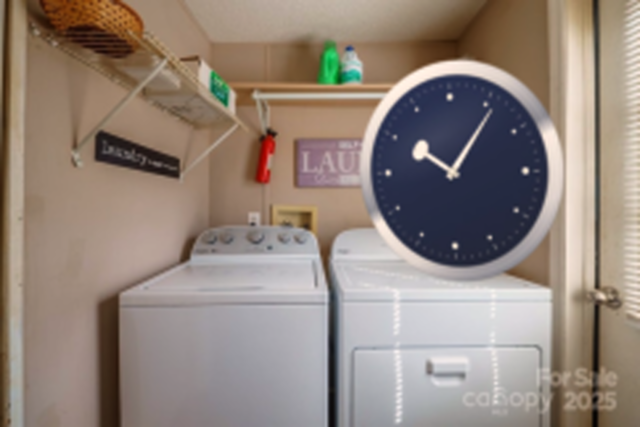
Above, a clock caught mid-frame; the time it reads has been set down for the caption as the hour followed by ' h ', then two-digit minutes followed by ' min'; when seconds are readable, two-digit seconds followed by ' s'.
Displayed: 10 h 06 min
